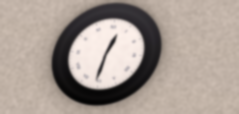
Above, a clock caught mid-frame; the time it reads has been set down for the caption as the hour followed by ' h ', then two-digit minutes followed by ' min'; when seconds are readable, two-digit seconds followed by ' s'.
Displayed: 12 h 31 min
